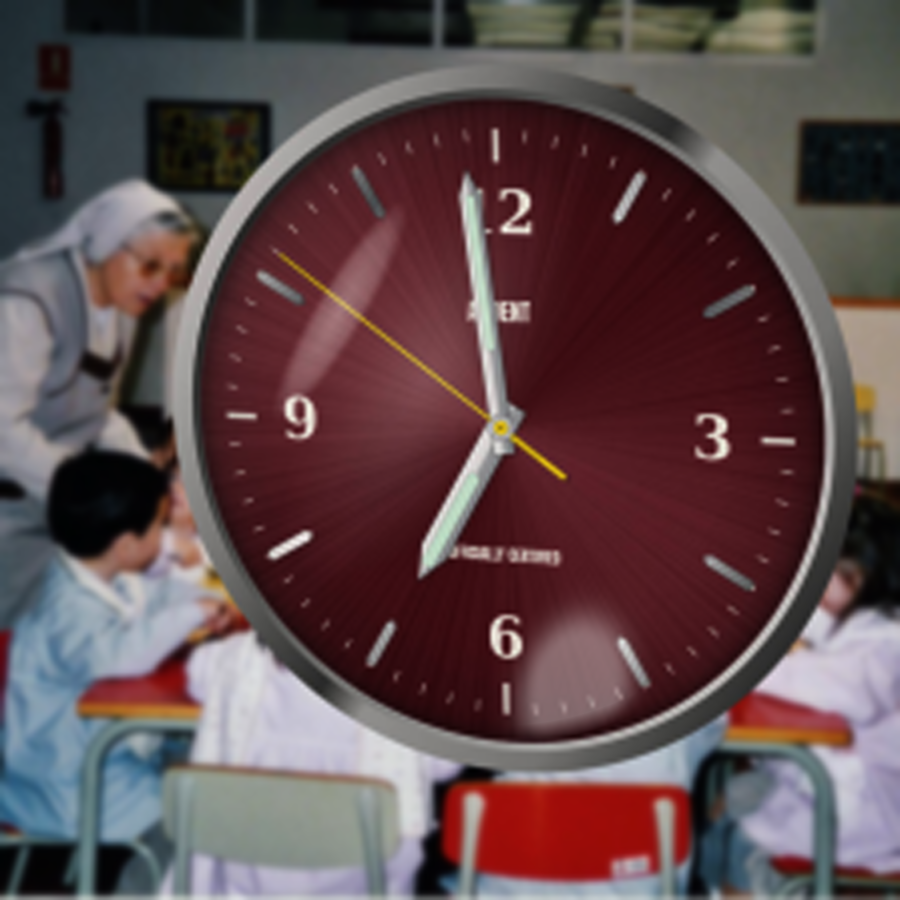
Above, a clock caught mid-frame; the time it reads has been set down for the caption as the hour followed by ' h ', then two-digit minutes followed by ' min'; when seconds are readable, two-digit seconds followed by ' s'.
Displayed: 6 h 58 min 51 s
